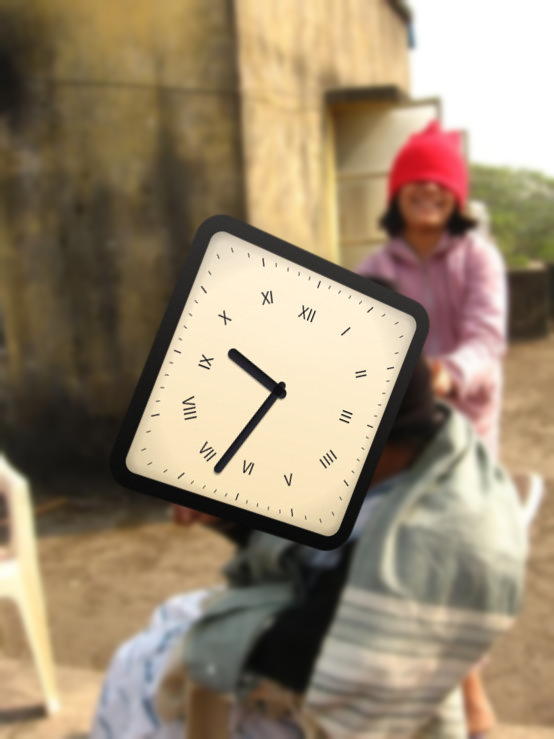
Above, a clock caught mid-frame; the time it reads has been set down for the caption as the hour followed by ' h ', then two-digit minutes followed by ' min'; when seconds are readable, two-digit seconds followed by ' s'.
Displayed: 9 h 33 min
